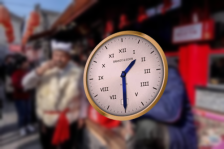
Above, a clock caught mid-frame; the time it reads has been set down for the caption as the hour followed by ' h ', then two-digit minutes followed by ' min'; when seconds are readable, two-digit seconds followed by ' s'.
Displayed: 1 h 30 min
